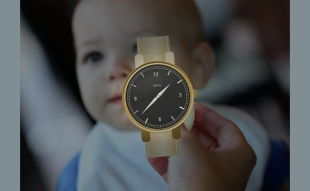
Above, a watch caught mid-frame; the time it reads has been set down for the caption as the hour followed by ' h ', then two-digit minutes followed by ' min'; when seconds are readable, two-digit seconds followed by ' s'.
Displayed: 1 h 38 min
